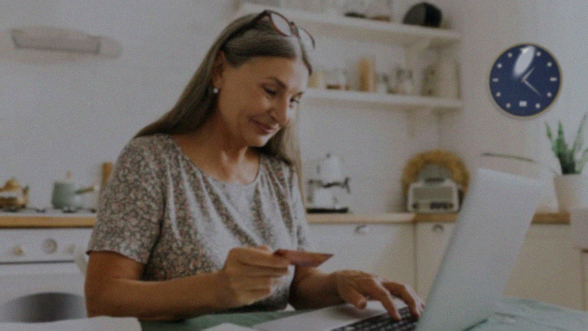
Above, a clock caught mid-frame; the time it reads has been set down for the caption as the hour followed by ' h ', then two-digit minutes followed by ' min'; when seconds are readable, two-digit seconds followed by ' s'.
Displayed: 1 h 22 min
